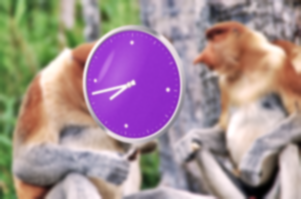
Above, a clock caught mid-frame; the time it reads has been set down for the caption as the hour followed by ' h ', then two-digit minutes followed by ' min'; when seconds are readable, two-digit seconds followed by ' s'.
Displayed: 7 h 42 min
